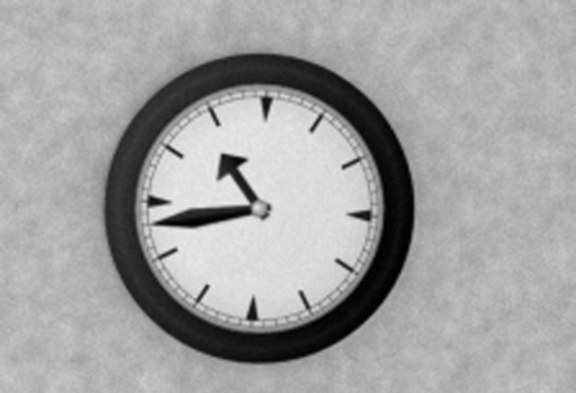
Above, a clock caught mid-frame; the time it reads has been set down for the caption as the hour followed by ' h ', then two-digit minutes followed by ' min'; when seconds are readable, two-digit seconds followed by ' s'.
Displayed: 10 h 43 min
